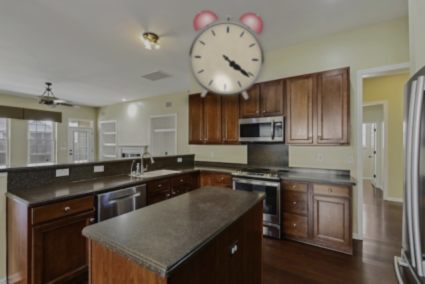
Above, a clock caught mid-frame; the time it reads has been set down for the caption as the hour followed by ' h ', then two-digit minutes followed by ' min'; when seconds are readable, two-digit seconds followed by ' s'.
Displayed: 4 h 21 min
